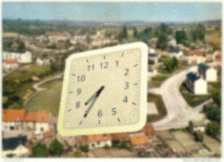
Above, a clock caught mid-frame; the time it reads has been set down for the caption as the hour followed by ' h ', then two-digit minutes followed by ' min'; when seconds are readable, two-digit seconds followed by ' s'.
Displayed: 7 h 35 min
